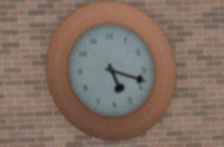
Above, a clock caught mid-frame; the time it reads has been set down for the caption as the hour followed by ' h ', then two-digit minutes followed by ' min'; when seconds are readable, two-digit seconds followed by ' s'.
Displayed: 5 h 18 min
